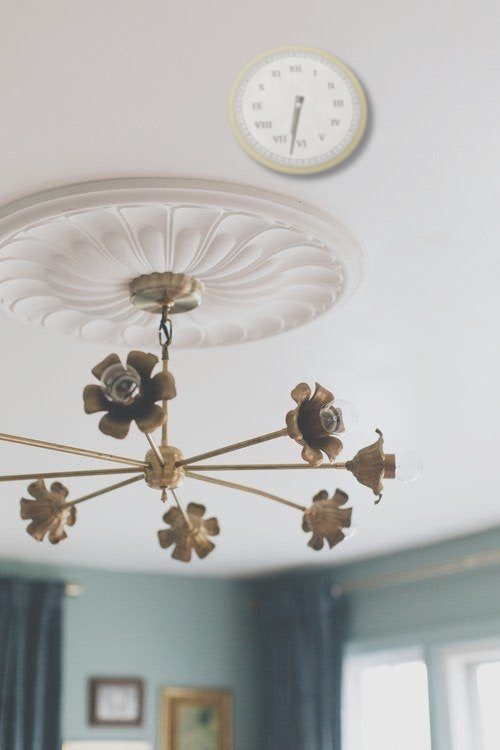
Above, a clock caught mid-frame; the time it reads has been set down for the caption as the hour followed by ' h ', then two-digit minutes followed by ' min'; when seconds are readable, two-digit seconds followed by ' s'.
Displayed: 6 h 32 min
